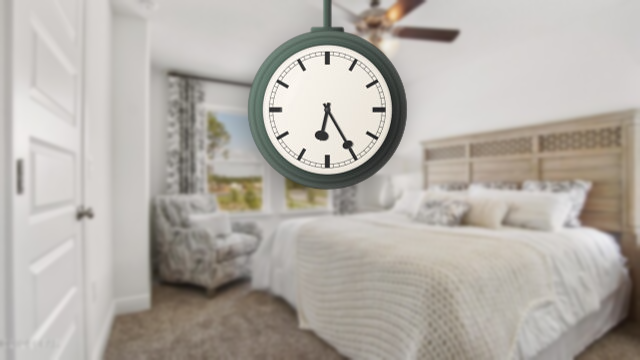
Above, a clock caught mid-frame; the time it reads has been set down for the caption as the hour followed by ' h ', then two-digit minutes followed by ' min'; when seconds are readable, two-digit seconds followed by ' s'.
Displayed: 6 h 25 min
